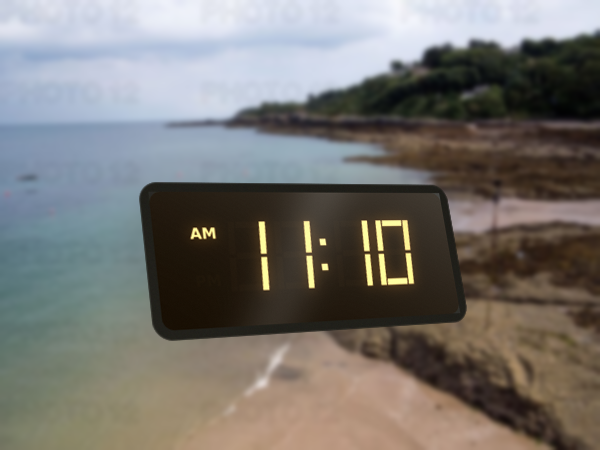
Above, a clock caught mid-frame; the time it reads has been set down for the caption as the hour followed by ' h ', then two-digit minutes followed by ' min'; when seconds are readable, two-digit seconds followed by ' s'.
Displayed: 11 h 10 min
